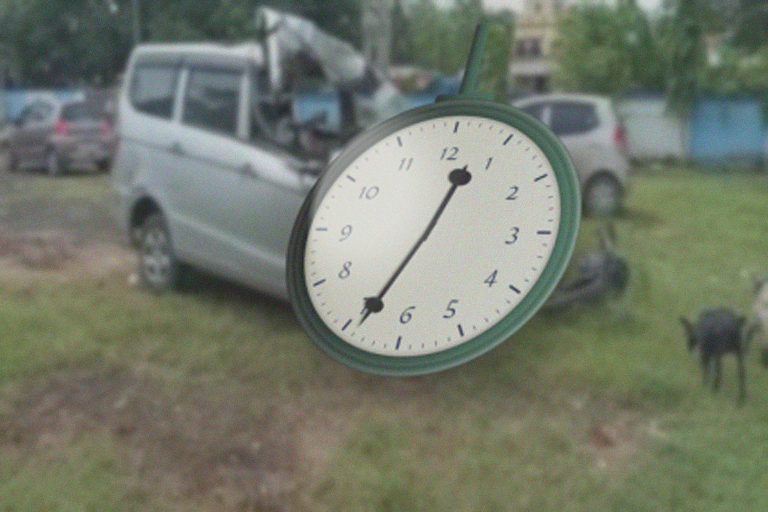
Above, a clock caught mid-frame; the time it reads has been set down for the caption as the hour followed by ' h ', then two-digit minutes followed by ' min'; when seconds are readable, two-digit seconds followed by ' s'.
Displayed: 12 h 34 min
